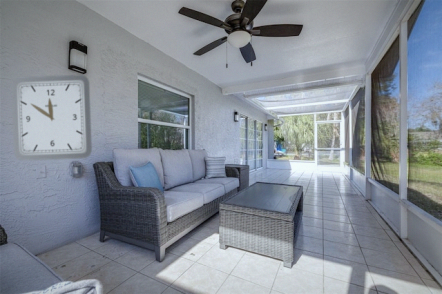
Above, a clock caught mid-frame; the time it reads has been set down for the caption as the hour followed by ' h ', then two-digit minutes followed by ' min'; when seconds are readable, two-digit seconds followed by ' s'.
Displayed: 11 h 51 min
